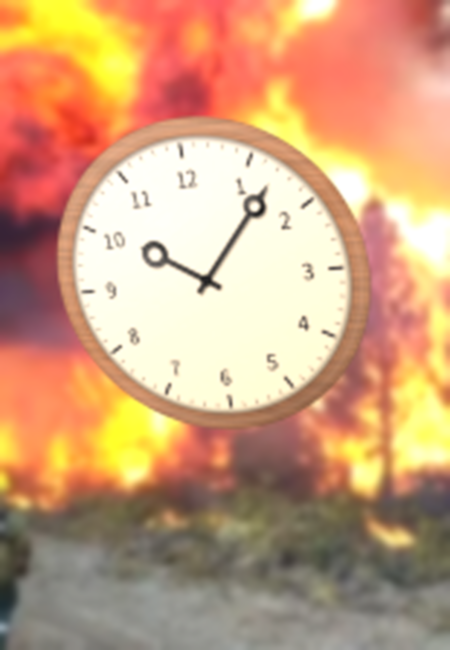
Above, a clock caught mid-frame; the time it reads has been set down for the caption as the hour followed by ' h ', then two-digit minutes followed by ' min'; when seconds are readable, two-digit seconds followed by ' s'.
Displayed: 10 h 07 min
